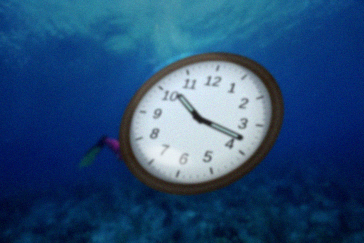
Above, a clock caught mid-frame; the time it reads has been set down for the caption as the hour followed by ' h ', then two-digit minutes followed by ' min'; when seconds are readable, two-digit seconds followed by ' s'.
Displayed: 10 h 18 min
